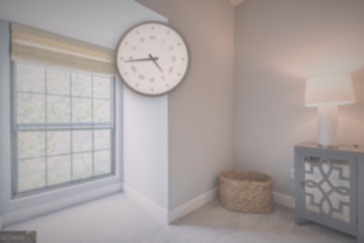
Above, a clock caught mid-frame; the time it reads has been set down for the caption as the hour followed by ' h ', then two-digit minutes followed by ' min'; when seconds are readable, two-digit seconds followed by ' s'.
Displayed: 4 h 44 min
